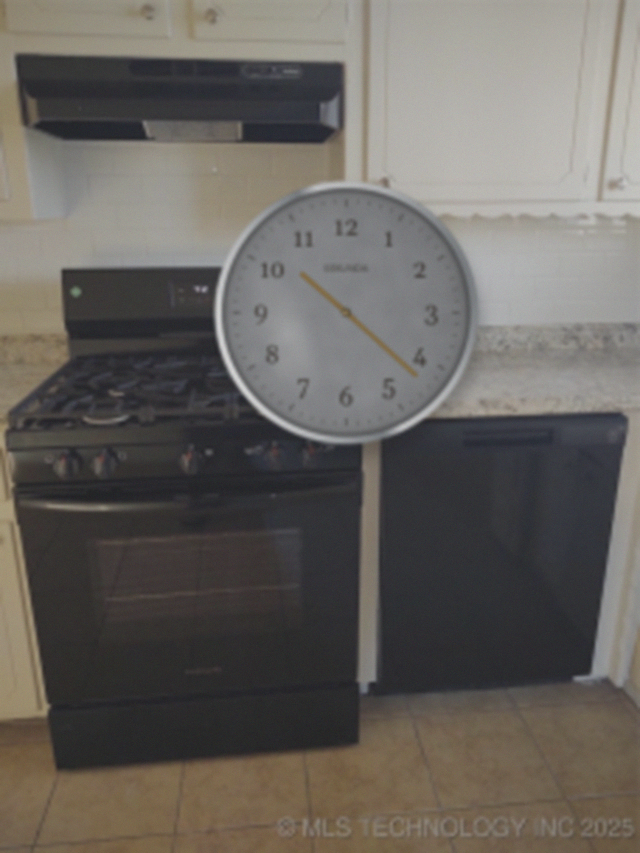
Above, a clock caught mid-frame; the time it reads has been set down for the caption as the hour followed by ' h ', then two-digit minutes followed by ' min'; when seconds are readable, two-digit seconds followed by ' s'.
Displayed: 10 h 22 min
